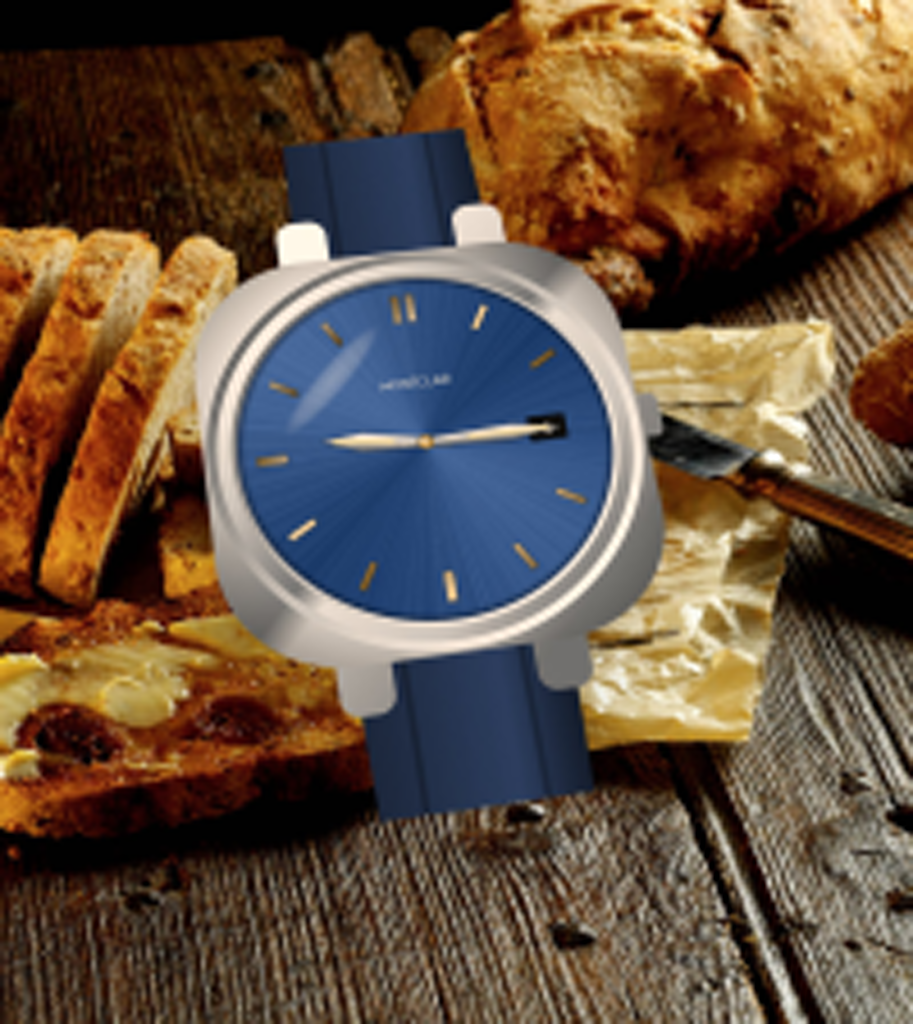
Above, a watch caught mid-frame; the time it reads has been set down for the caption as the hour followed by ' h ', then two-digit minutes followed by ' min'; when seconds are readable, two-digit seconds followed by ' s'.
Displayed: 9 h 15 min
